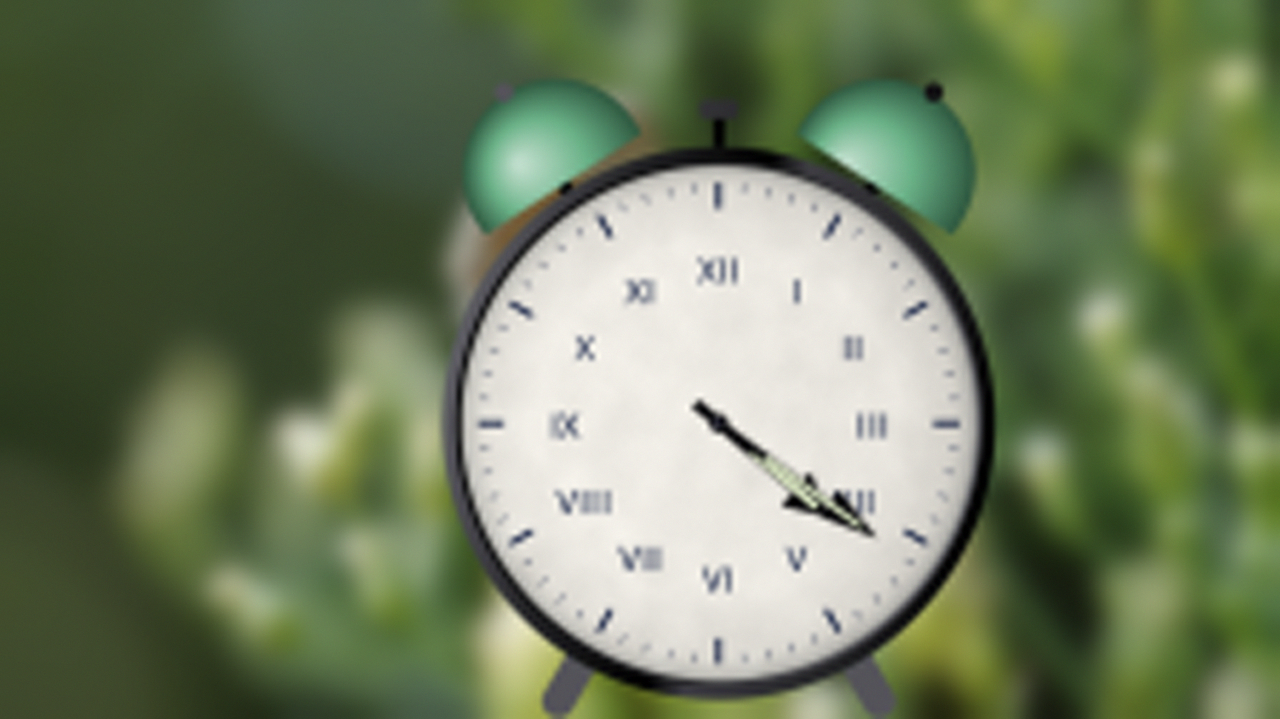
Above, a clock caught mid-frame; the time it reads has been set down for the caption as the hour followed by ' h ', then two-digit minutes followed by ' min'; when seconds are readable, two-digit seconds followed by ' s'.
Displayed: 4 h 21 min
